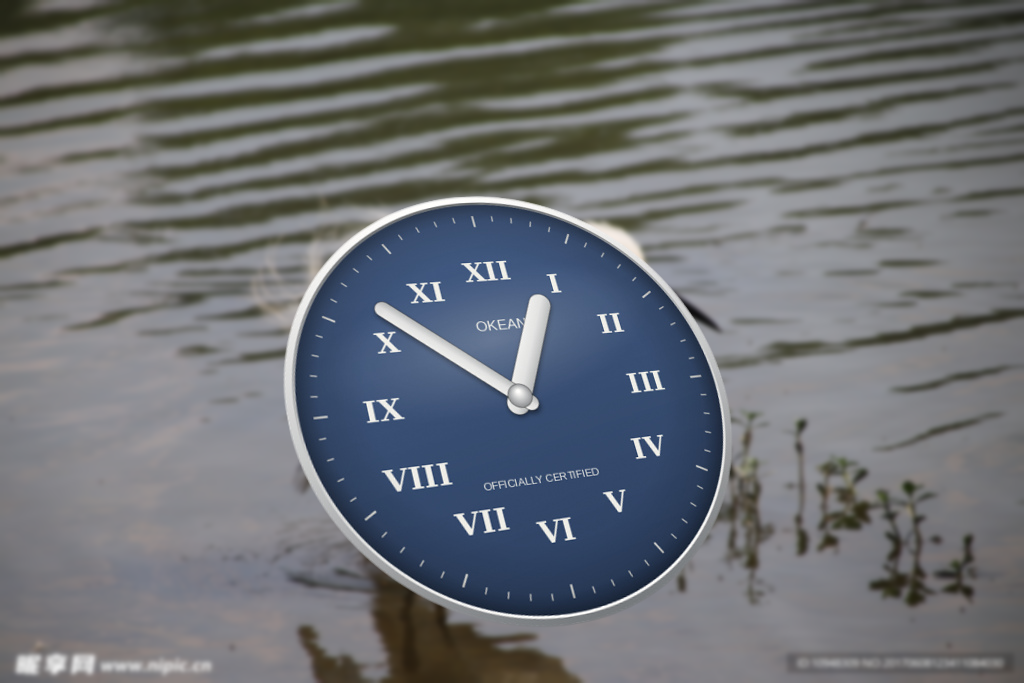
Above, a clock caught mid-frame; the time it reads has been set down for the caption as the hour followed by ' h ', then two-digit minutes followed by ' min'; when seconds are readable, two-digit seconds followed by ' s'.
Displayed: 12 h 52 min
